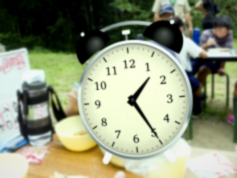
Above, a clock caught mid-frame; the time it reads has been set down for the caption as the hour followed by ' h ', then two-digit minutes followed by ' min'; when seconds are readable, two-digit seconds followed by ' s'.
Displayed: 1 h 25 min
